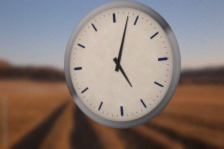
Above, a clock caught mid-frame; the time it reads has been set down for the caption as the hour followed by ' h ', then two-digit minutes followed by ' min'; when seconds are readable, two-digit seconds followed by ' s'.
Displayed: 5 h 03 min
